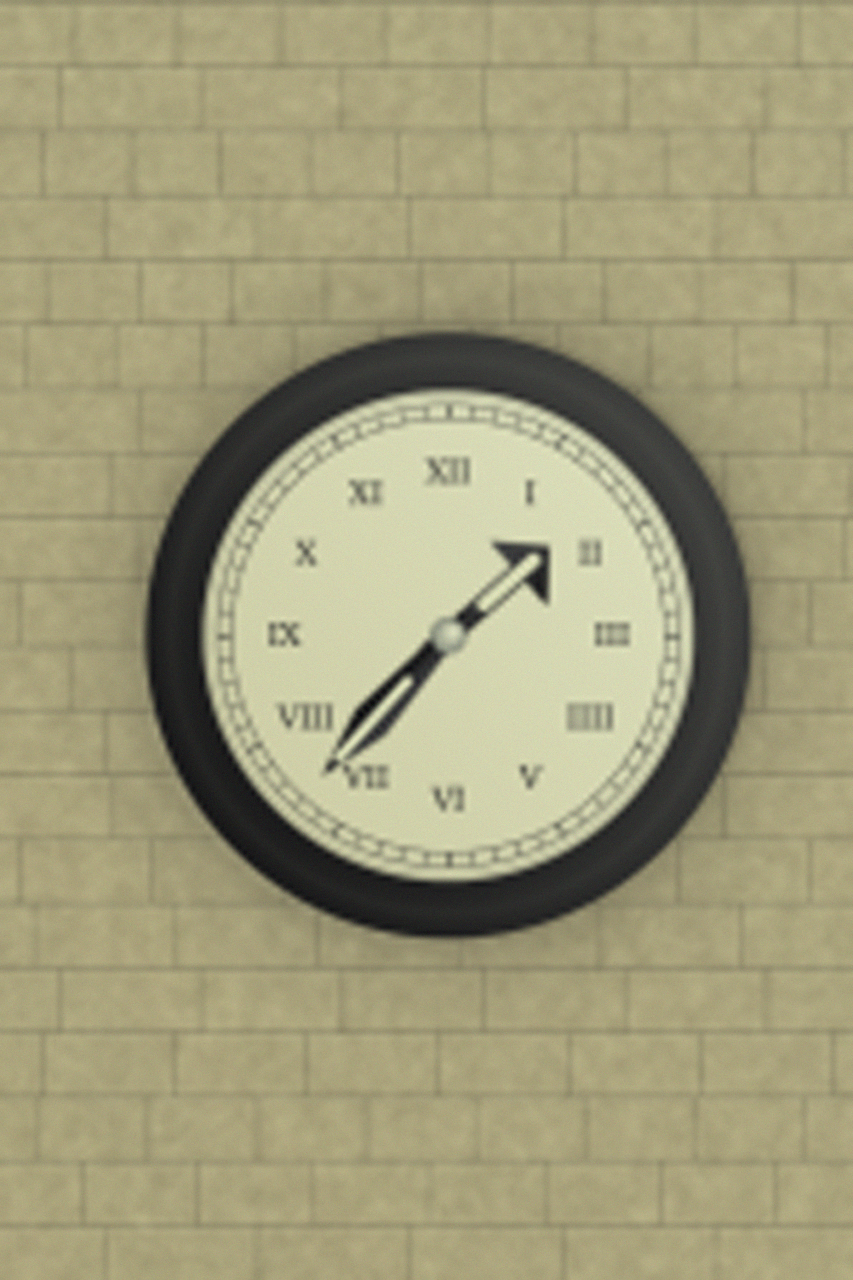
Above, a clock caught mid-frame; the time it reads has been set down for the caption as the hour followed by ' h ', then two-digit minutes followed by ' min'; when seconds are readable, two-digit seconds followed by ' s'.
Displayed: 1 h 37 min
